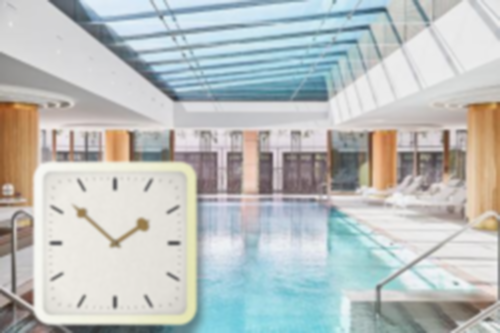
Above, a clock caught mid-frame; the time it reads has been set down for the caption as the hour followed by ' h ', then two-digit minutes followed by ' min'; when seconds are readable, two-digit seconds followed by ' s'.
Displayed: 1 h 52 min
